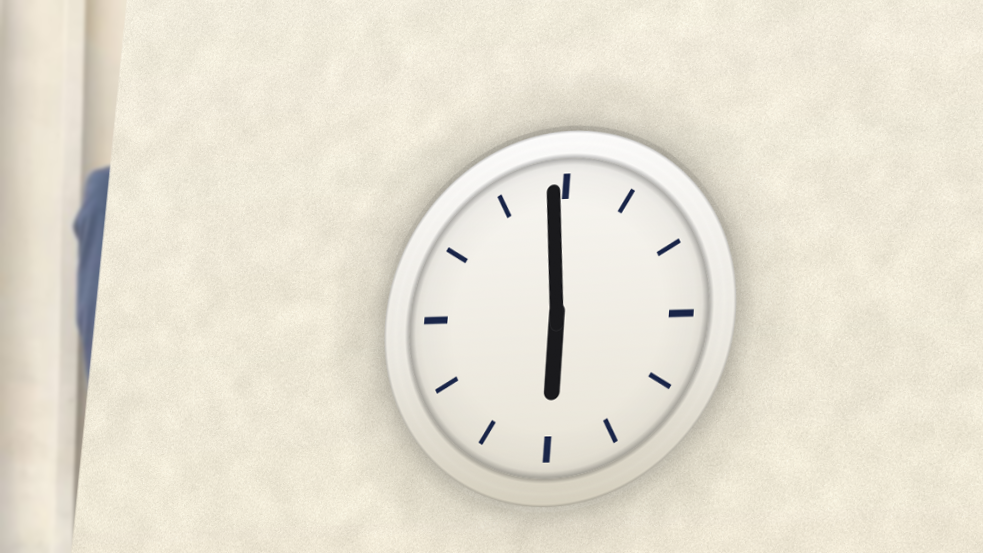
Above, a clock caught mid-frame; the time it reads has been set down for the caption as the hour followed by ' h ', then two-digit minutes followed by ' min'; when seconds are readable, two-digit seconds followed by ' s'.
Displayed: 5 h 59 min
